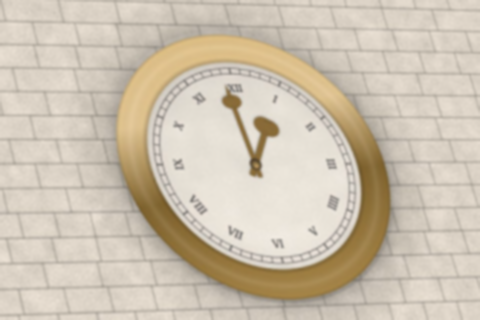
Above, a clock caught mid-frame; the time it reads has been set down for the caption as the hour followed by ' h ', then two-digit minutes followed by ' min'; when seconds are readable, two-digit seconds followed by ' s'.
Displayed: 12 h 59 min
